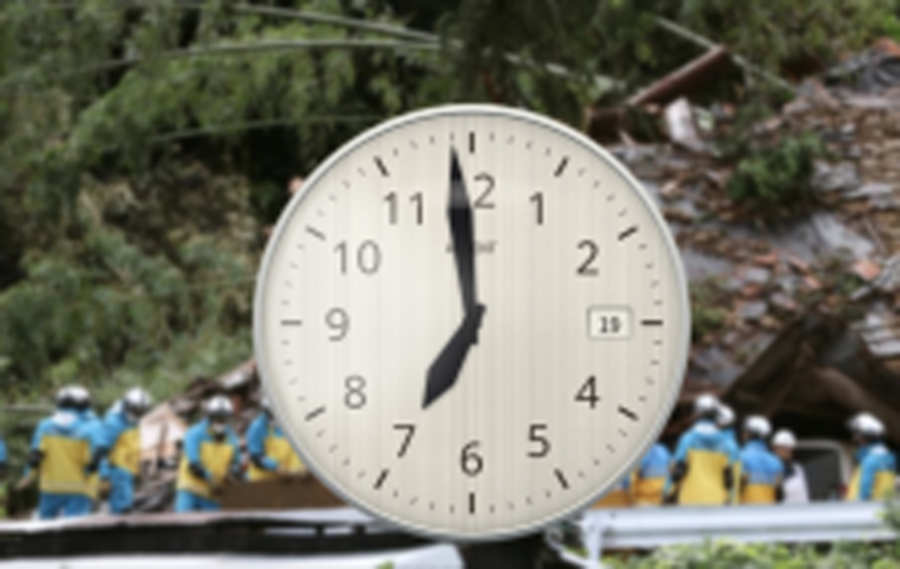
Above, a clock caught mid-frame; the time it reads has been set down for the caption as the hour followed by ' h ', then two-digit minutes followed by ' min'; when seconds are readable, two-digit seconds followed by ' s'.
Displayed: 6 h 59 min
